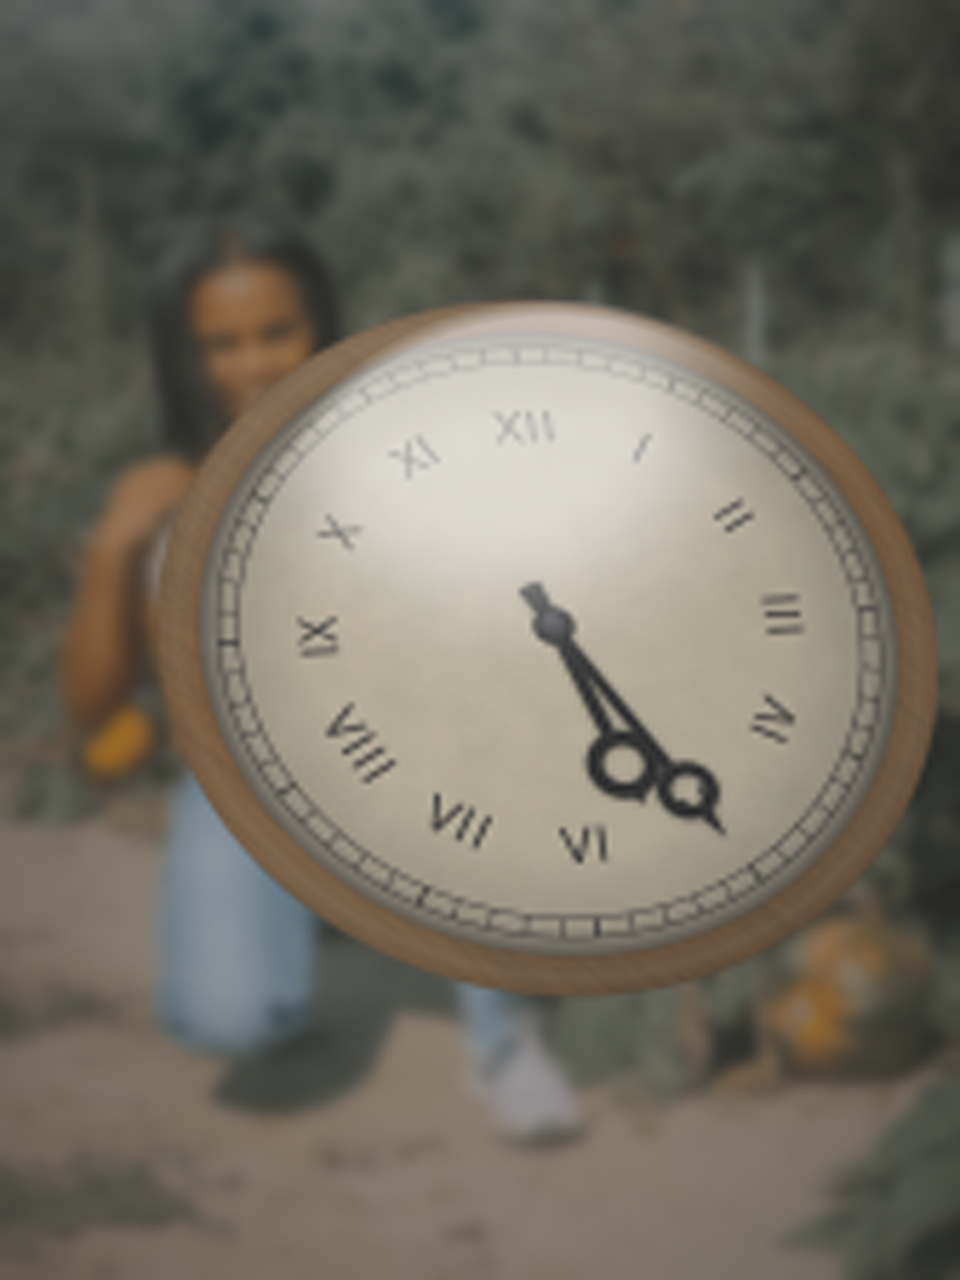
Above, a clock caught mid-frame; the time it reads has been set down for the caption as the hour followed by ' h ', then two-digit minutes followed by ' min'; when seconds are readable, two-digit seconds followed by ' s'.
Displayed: 5 h 25 min
